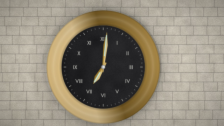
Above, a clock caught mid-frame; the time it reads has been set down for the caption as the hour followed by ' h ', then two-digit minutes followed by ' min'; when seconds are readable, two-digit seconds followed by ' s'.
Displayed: 7 h 01 min
